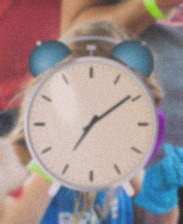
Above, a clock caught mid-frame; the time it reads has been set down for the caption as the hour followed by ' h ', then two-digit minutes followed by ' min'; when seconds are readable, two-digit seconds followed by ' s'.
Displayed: 7 h 09 min
